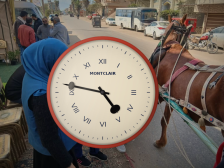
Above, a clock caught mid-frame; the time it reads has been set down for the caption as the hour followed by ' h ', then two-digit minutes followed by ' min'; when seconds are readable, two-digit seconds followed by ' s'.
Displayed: 4 h 47 min
